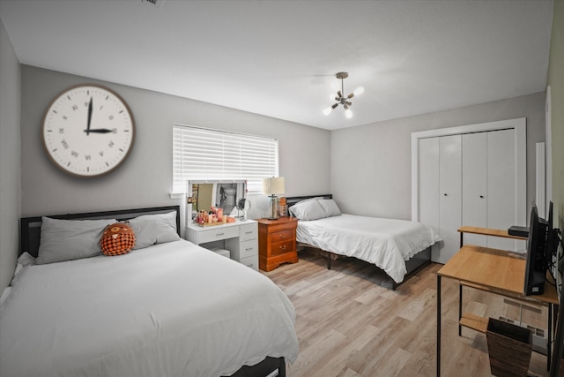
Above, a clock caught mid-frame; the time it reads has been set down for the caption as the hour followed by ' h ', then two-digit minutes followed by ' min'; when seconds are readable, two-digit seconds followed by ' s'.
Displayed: 3 h 01 min
